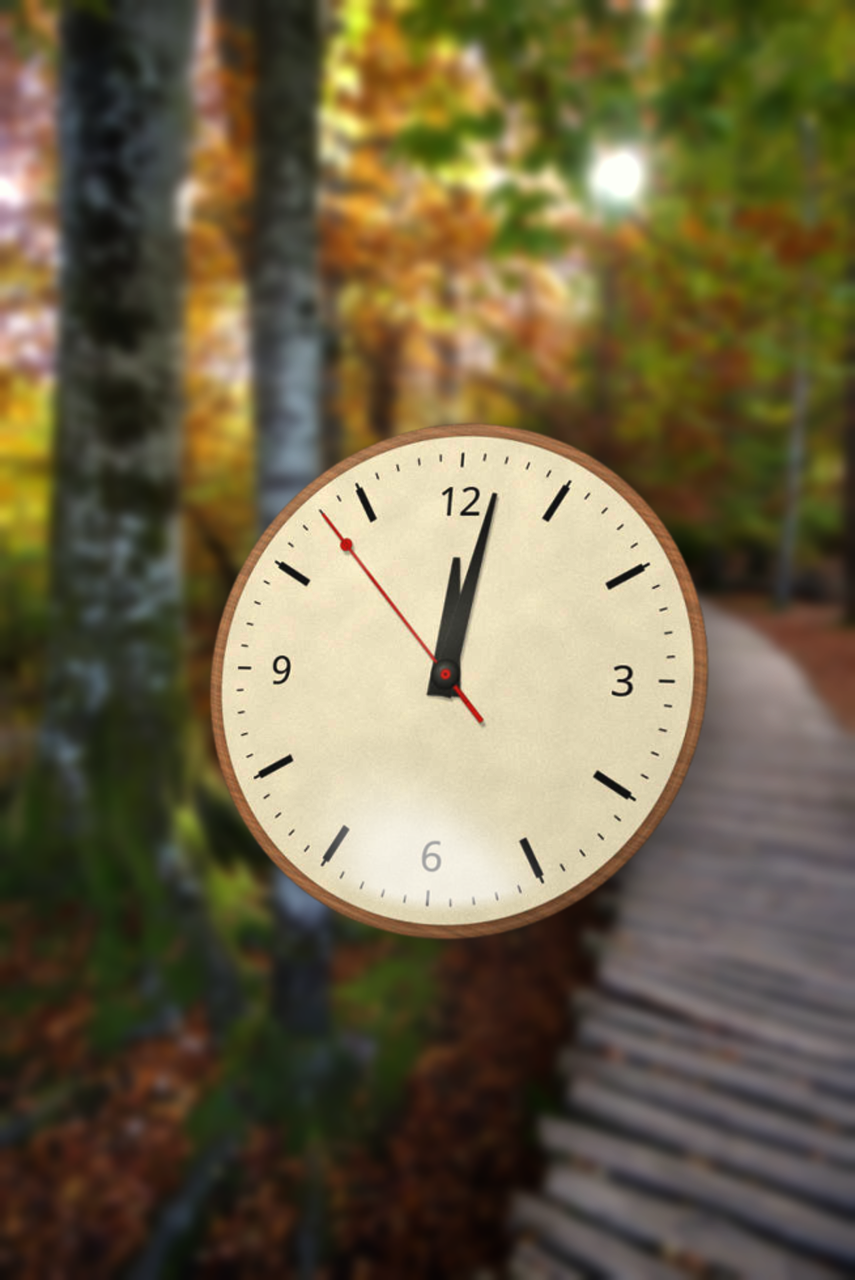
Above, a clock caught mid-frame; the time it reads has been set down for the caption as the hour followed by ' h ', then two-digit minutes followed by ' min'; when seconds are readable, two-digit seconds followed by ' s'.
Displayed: 12 h 01 min 53 s
